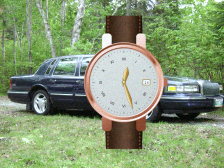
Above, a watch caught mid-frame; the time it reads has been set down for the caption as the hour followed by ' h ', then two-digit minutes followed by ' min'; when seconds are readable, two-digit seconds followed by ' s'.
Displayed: 12 h 27 min
